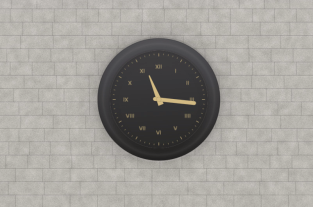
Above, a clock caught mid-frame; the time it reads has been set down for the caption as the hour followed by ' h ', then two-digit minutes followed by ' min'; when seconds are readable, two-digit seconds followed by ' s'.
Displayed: 11 h 16 min
